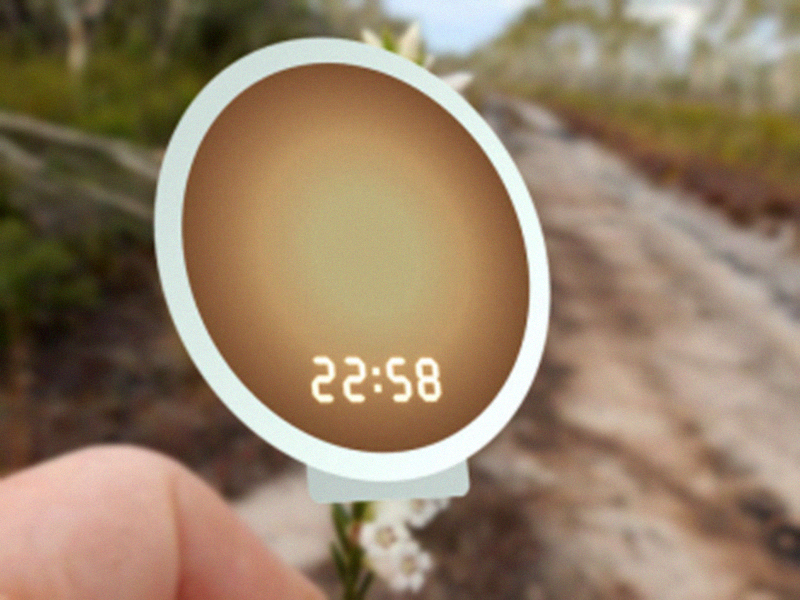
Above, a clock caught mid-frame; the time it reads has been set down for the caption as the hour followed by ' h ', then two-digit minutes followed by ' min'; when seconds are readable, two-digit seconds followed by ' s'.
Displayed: 22 h 58 min
